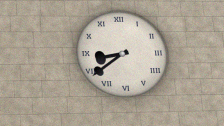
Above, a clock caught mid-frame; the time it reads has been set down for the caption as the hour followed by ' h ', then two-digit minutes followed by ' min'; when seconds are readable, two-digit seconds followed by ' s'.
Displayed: 8 h 39 min
